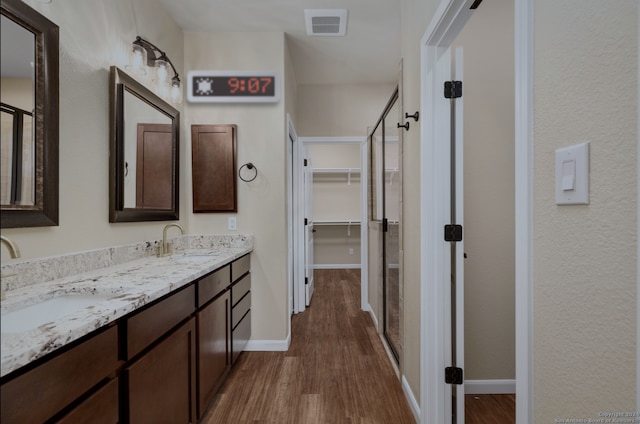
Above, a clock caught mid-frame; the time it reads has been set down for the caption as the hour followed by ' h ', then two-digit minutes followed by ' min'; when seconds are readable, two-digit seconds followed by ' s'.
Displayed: 9 h 07 min
